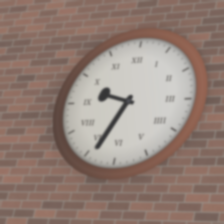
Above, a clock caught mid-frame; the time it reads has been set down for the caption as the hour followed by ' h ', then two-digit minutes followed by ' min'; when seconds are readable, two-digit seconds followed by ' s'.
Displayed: 9 h 34 min
